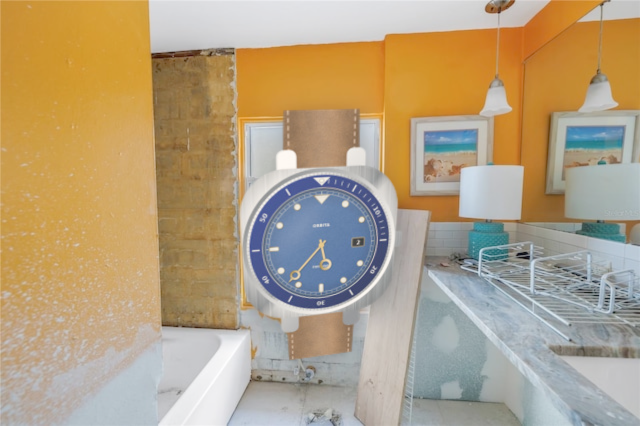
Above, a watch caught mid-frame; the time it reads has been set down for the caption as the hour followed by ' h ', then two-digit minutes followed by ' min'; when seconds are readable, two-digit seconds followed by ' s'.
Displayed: 5 h 37 min
